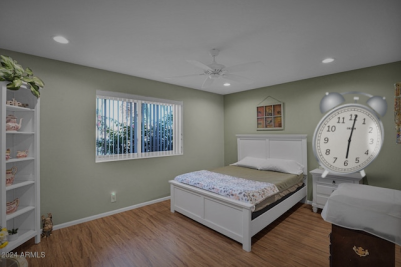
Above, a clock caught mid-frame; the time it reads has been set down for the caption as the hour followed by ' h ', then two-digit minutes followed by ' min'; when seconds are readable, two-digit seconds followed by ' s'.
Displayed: 6 h 01 min
